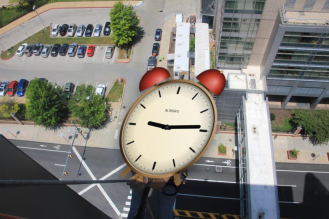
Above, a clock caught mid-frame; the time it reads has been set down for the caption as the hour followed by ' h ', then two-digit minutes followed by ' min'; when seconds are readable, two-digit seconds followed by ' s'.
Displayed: 9 h 14 min
